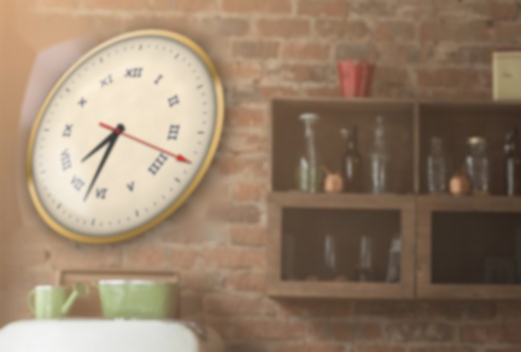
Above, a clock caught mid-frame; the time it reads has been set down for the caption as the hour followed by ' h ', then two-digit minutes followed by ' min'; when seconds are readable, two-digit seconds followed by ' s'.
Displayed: 7 h 32 min 18 s
